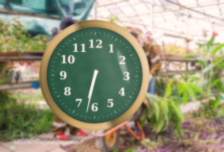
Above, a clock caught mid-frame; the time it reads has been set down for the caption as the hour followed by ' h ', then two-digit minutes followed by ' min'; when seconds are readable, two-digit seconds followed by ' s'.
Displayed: 6 h 32 min
